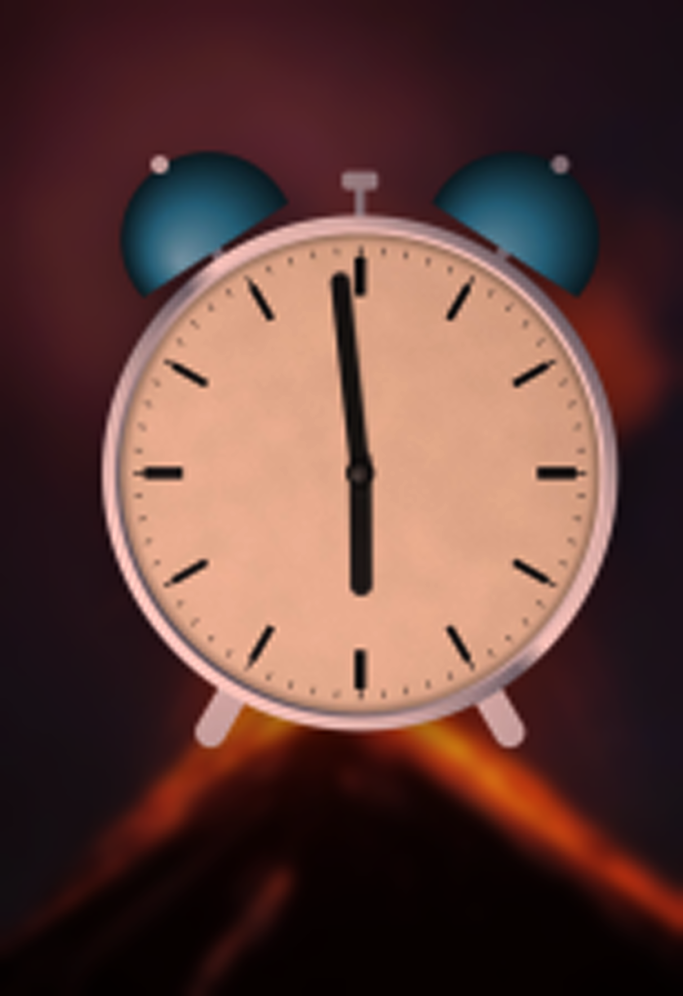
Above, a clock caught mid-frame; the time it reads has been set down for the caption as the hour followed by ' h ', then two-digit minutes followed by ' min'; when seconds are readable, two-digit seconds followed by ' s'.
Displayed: 5 h 59 min
